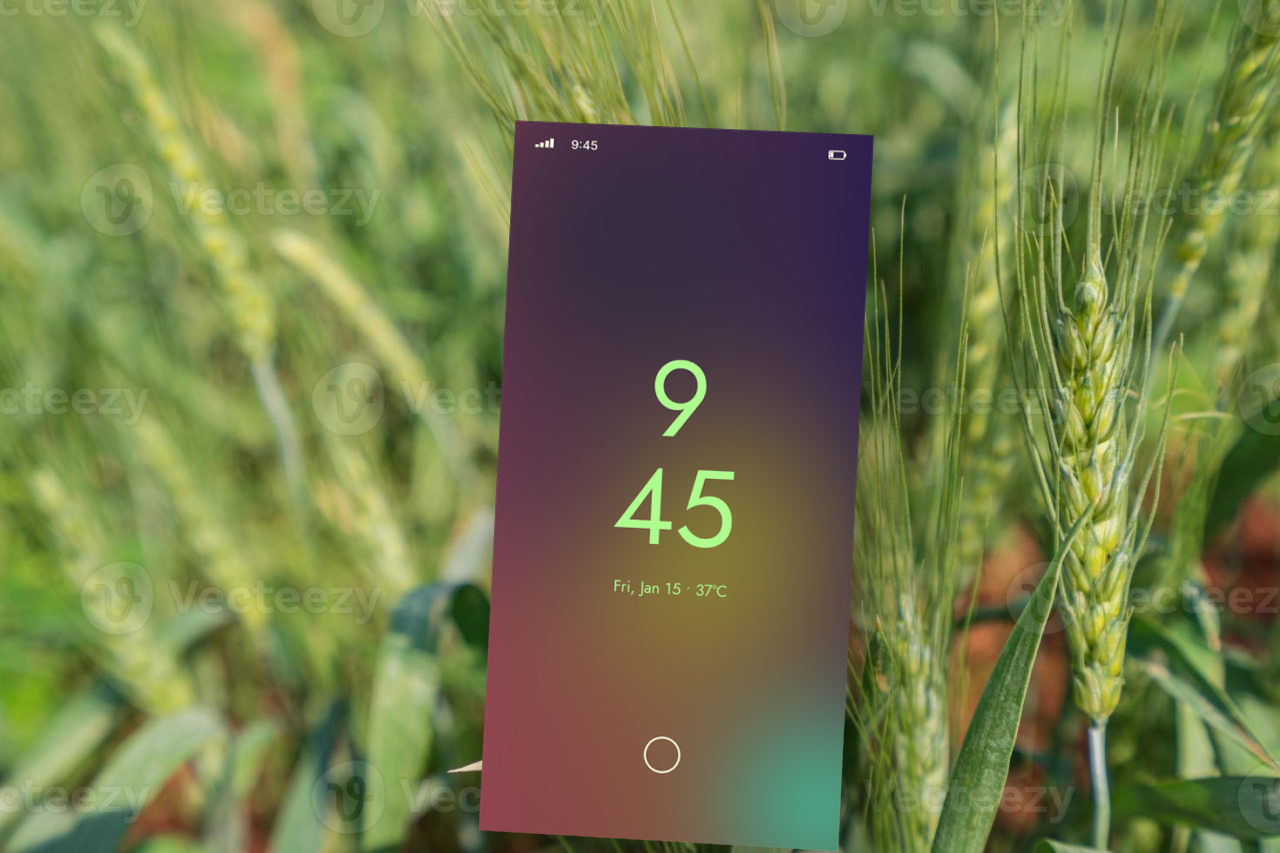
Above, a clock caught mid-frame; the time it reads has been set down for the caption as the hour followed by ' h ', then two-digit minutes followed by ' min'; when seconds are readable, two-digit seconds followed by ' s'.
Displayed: 9 h 45 min
